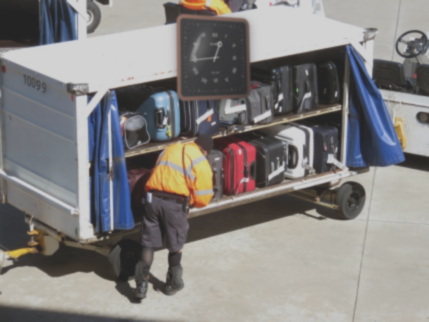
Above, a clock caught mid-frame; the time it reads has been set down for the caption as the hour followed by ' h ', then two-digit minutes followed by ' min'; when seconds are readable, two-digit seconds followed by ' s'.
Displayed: 12 h 44 min
